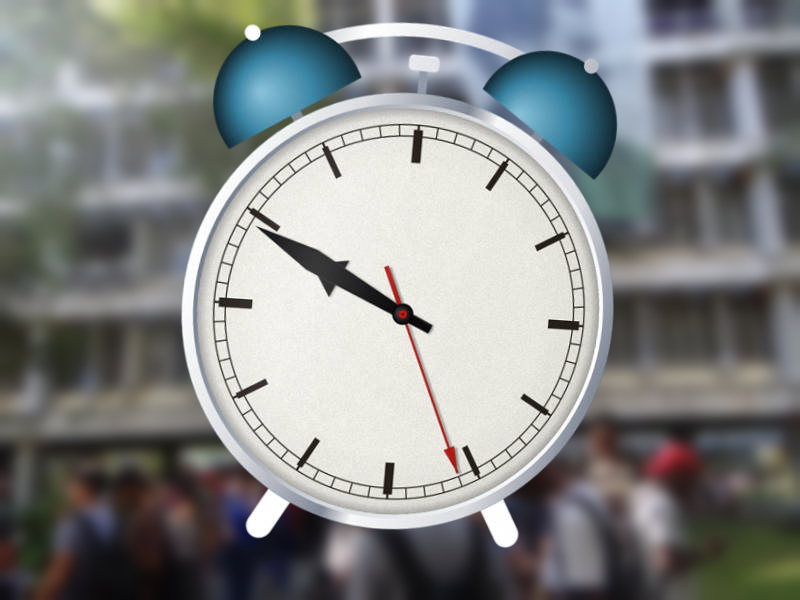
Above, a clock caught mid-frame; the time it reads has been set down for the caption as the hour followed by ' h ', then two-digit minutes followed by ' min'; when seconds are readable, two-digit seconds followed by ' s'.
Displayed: 9 h 49 min 26 s
